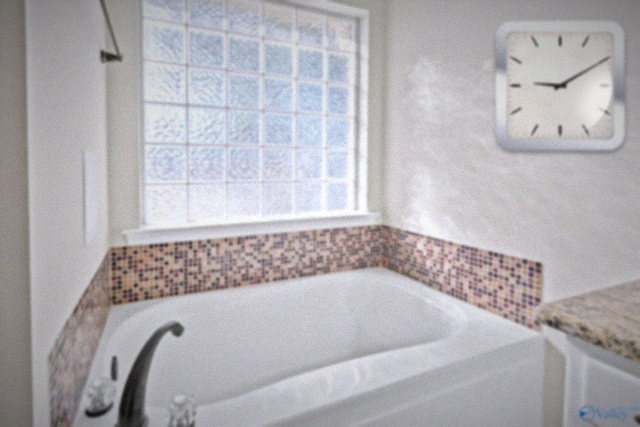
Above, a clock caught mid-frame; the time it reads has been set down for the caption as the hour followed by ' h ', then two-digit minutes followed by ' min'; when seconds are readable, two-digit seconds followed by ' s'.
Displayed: 9 h 10 min
